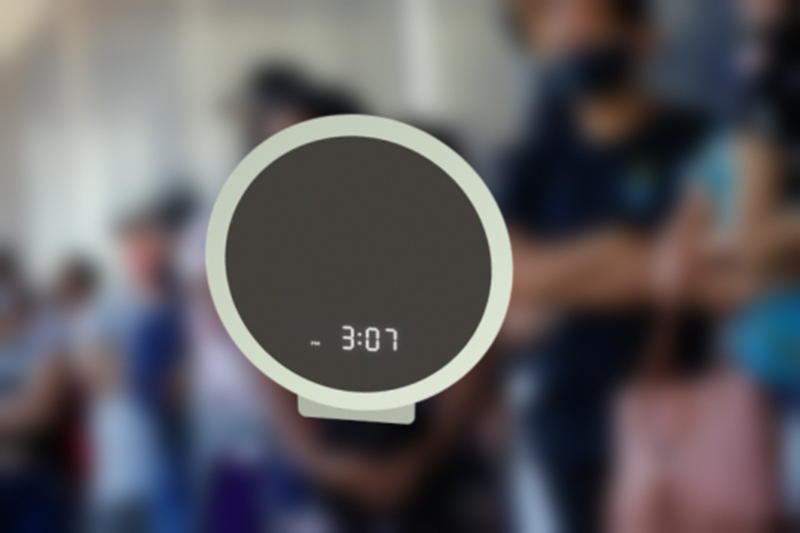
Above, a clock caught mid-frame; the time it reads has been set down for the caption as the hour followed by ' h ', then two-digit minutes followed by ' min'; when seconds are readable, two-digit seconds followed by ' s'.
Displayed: 3 h 07 min
